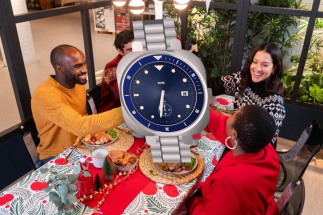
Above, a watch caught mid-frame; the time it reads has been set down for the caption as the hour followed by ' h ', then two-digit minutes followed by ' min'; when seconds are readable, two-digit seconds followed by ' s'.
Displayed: 6 h 32 min
